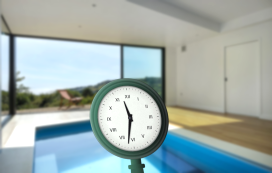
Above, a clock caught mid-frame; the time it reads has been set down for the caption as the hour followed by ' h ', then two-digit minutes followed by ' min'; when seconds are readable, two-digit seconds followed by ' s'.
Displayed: 11 h 32 min
